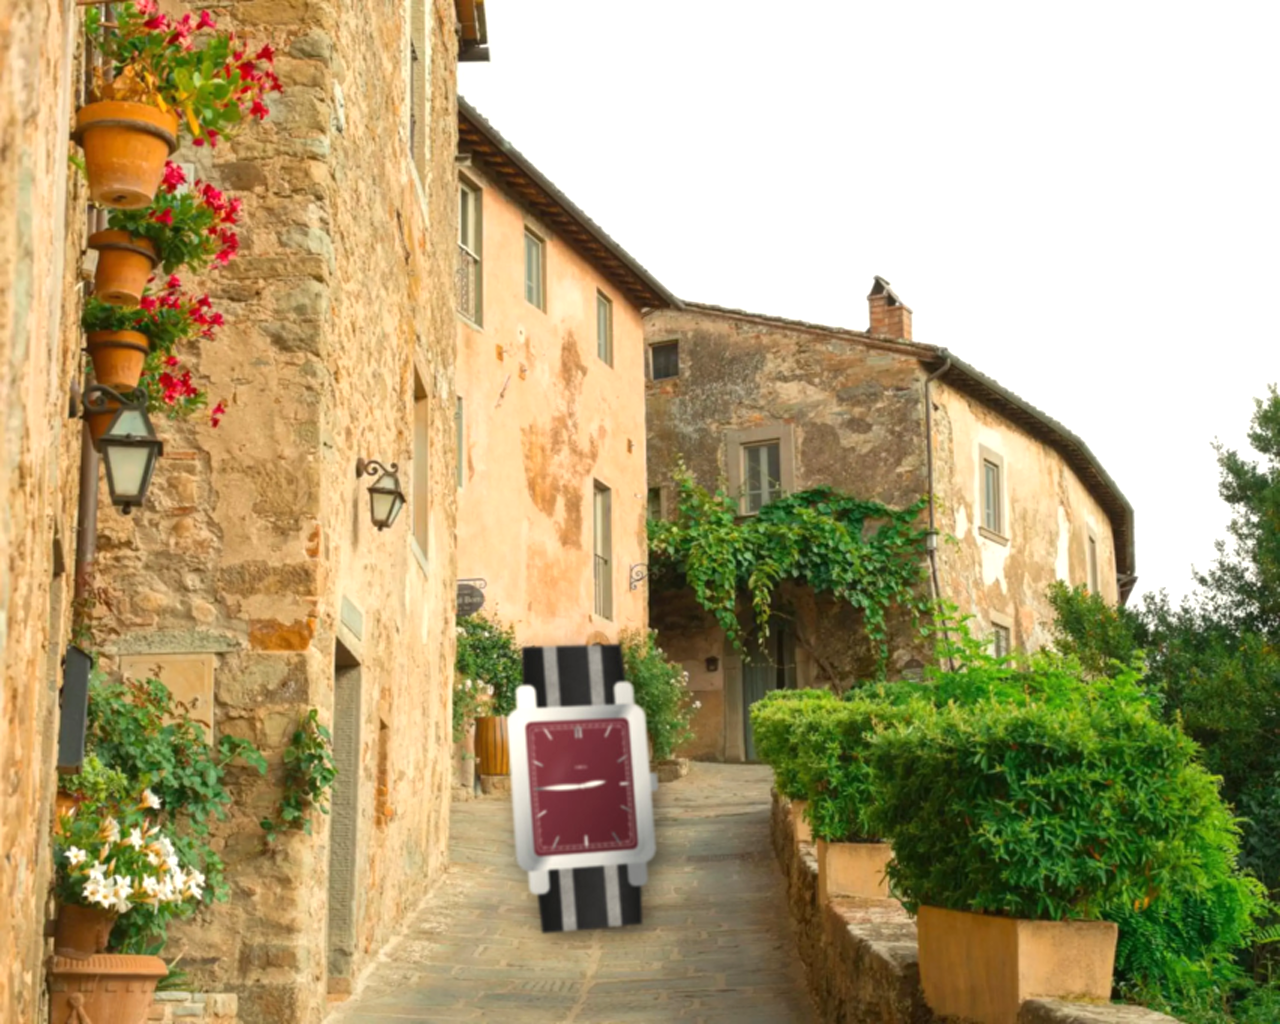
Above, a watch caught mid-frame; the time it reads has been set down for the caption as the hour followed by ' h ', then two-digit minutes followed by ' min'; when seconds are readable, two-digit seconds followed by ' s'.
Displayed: 2 h 45 min
